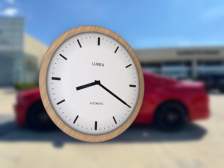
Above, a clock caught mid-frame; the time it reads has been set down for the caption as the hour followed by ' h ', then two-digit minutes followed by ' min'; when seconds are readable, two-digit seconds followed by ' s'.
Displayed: 8 h 20 min
